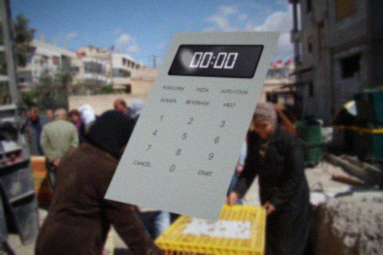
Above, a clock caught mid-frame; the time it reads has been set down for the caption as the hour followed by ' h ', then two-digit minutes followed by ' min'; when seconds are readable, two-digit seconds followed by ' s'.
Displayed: 0 h 00 min
